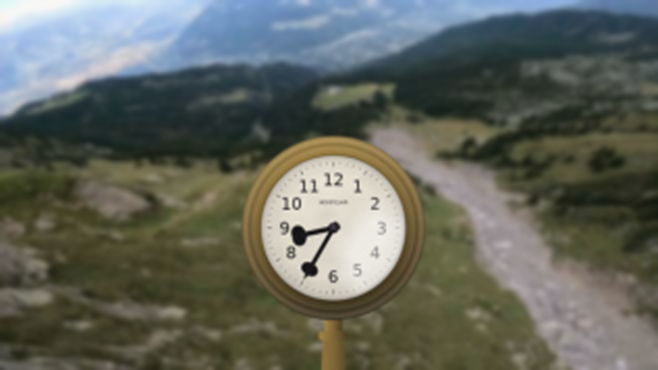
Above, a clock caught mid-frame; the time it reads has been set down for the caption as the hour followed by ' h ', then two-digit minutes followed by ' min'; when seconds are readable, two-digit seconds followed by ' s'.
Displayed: 8 h 35 min
